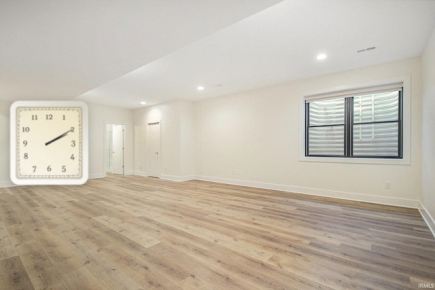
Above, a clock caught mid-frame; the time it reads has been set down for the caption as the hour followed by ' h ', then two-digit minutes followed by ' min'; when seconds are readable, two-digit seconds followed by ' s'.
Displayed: 2 h 10 min
